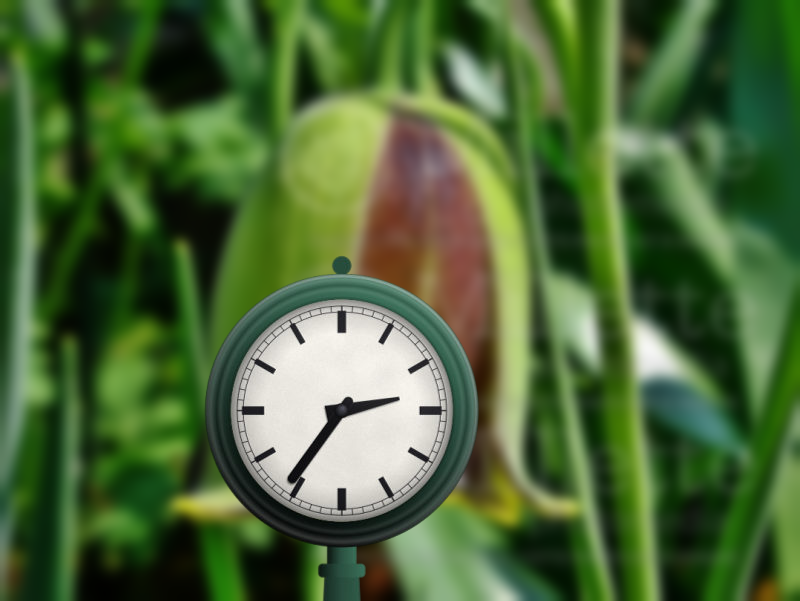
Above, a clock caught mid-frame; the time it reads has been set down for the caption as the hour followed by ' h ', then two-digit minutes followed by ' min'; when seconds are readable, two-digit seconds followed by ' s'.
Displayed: 2 h 36 min
